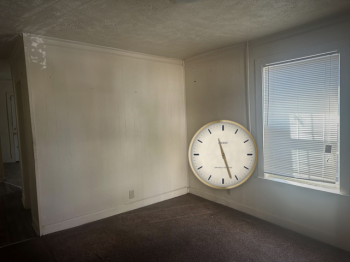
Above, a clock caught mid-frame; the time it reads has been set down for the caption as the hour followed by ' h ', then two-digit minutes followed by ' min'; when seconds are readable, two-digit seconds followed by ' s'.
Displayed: 11 h 27 min
